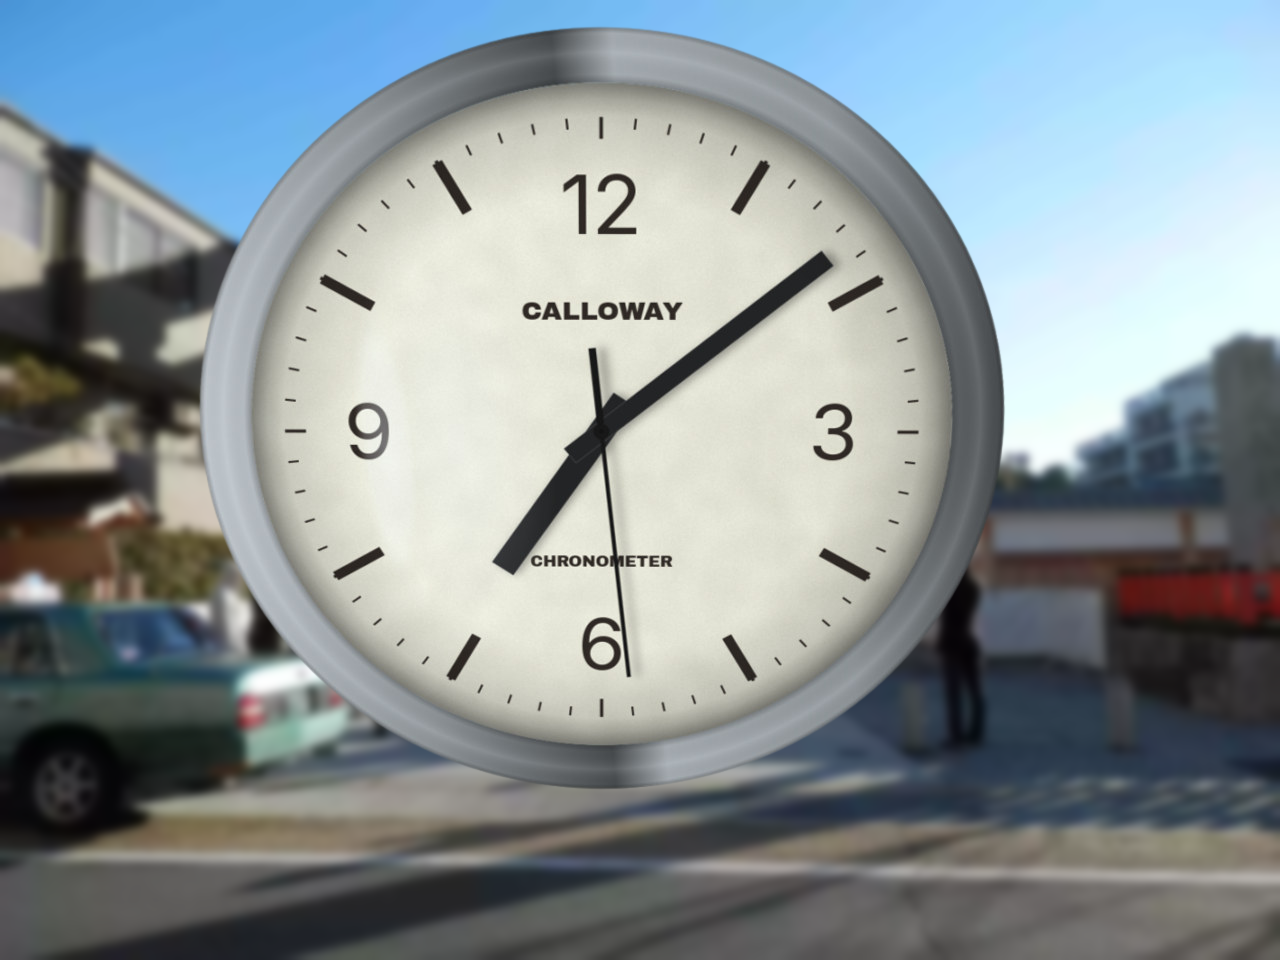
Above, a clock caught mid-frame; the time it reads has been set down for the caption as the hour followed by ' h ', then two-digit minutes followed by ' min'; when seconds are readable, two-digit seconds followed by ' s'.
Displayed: 7 h 08 min 29 s
